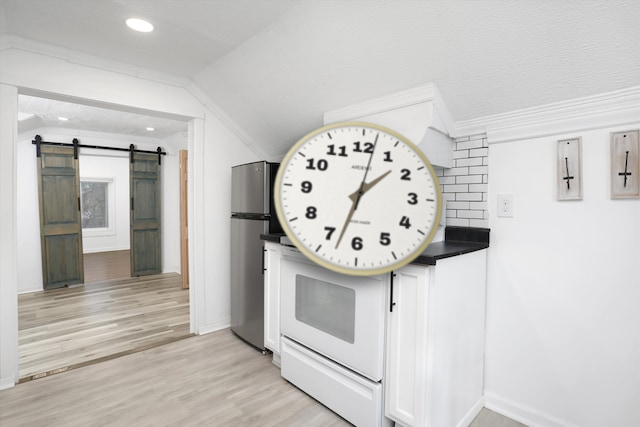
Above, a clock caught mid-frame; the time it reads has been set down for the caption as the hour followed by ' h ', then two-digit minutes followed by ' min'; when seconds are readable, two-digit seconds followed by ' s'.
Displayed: 1 h 33 min 02 s
